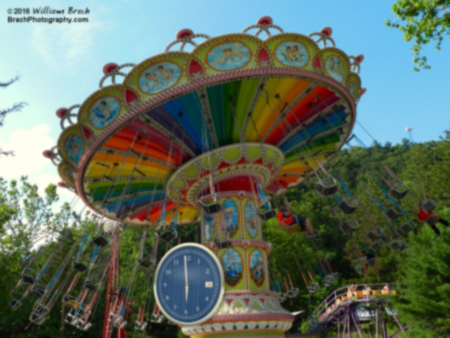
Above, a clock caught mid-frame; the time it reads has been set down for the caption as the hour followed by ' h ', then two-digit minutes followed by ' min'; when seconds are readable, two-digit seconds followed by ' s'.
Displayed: 5 h 59 min
